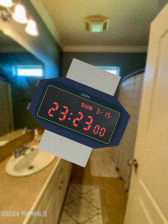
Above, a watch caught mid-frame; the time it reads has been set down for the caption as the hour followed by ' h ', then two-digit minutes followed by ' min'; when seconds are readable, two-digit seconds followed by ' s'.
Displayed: 23 h 23 min 00 s
